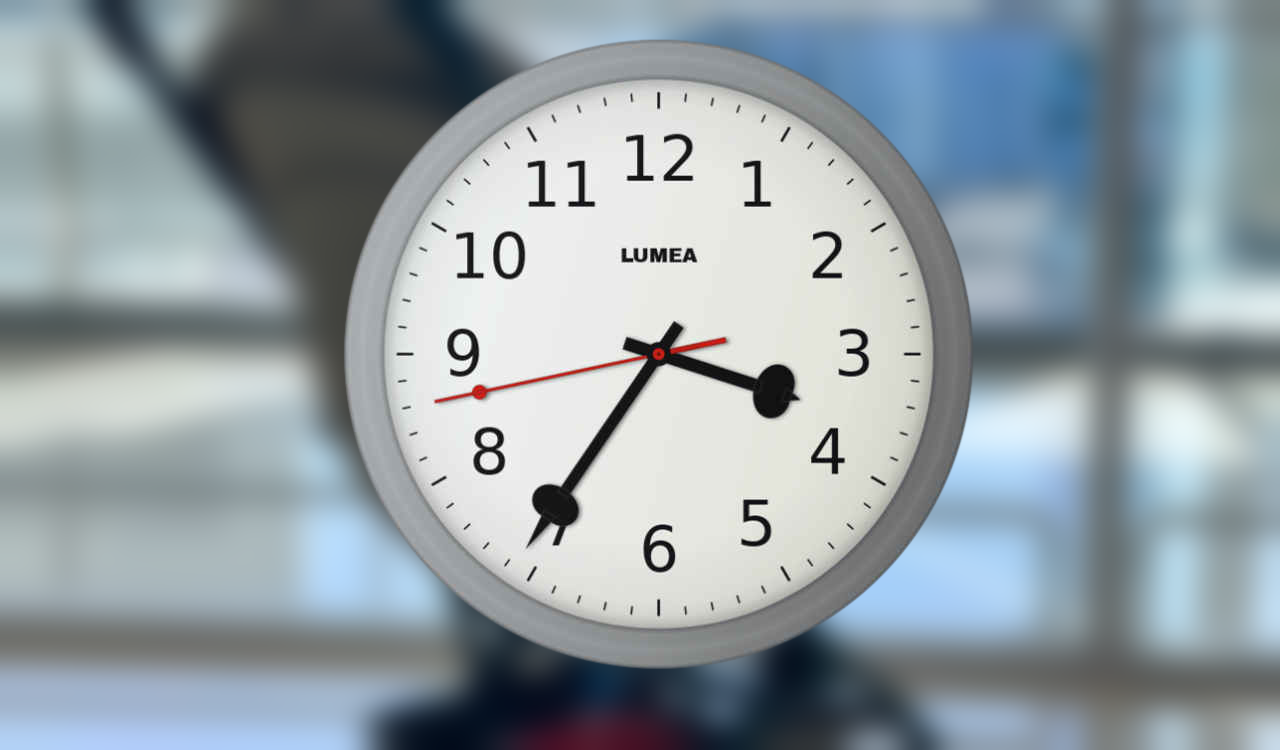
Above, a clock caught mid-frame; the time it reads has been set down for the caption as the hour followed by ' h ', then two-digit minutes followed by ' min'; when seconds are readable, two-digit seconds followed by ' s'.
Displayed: 3 h 35 min 43 s
